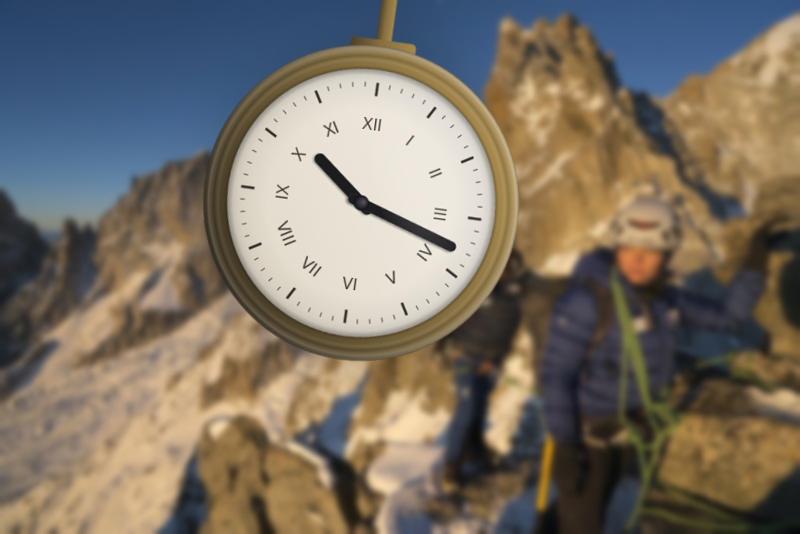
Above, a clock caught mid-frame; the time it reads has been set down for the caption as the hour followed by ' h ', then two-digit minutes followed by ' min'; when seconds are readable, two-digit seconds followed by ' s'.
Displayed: 10 h 18 min
